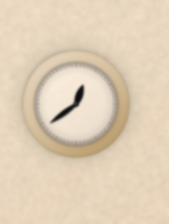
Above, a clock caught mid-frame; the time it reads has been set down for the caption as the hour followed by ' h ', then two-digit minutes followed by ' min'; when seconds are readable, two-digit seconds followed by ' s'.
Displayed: 12 h 39 min
